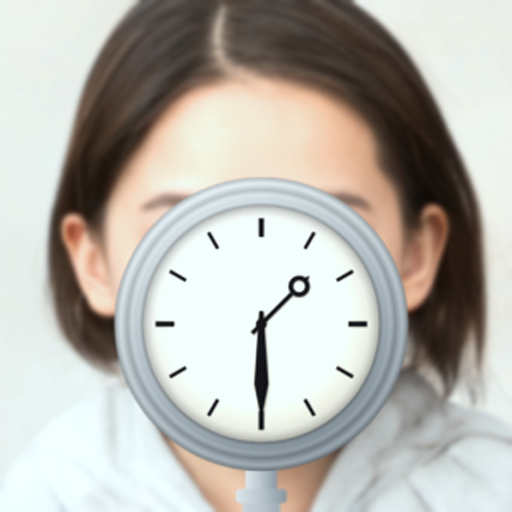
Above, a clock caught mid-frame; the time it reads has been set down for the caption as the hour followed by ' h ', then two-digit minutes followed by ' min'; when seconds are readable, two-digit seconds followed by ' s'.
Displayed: 1 h 30 min
